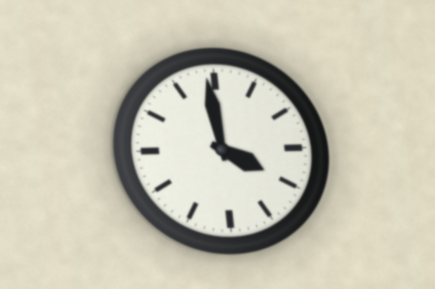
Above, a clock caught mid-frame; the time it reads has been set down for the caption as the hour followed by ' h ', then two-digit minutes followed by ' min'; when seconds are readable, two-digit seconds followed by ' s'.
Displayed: 3 h 59 min
